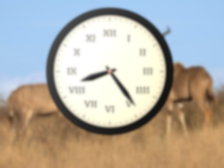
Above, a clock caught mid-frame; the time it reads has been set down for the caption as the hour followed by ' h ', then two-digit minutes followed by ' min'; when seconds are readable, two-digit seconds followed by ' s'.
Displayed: 8 h 24 min
